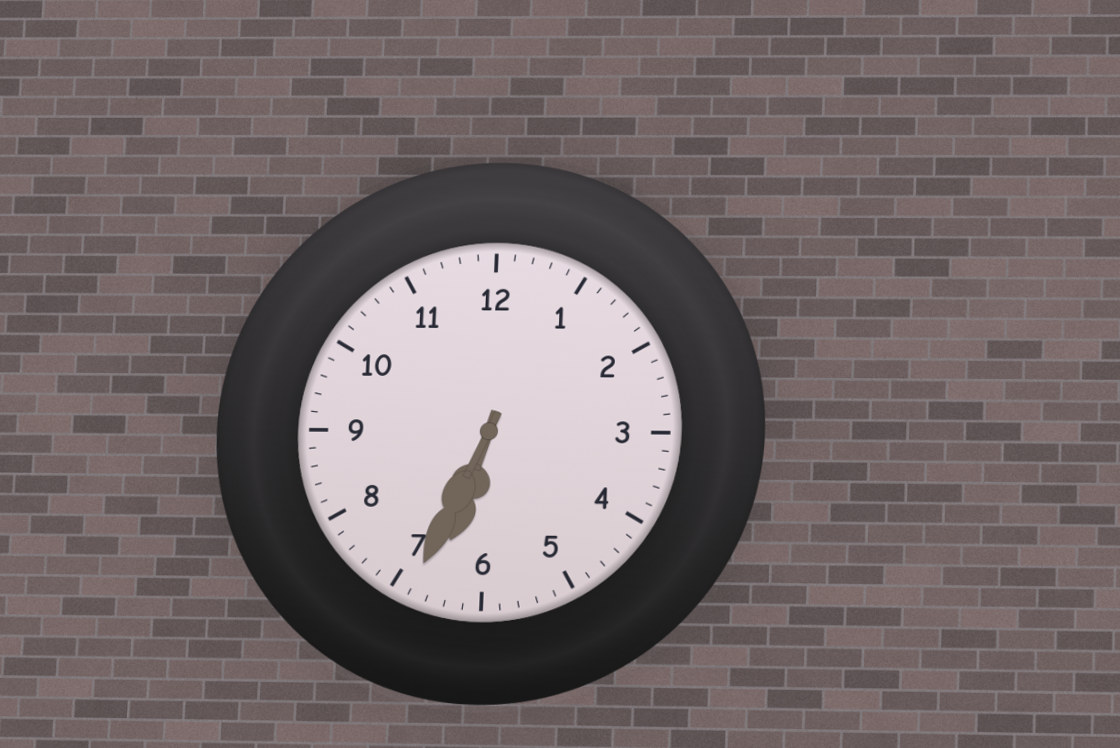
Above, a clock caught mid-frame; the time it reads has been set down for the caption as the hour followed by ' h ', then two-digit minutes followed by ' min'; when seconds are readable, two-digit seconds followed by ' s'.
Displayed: 6 h 34 min
